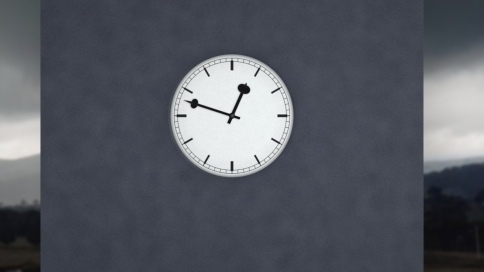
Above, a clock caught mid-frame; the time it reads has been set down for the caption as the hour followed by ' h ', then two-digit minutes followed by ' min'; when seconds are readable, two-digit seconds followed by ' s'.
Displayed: 12 h 48 min
